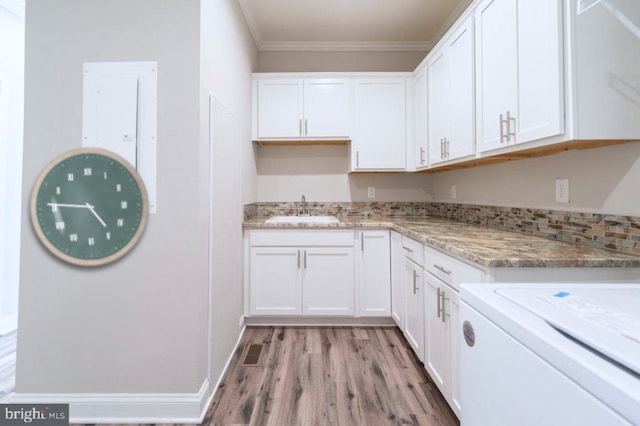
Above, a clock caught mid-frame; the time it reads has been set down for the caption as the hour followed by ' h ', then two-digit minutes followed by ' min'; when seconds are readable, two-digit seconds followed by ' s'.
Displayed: 4 h 46 min
